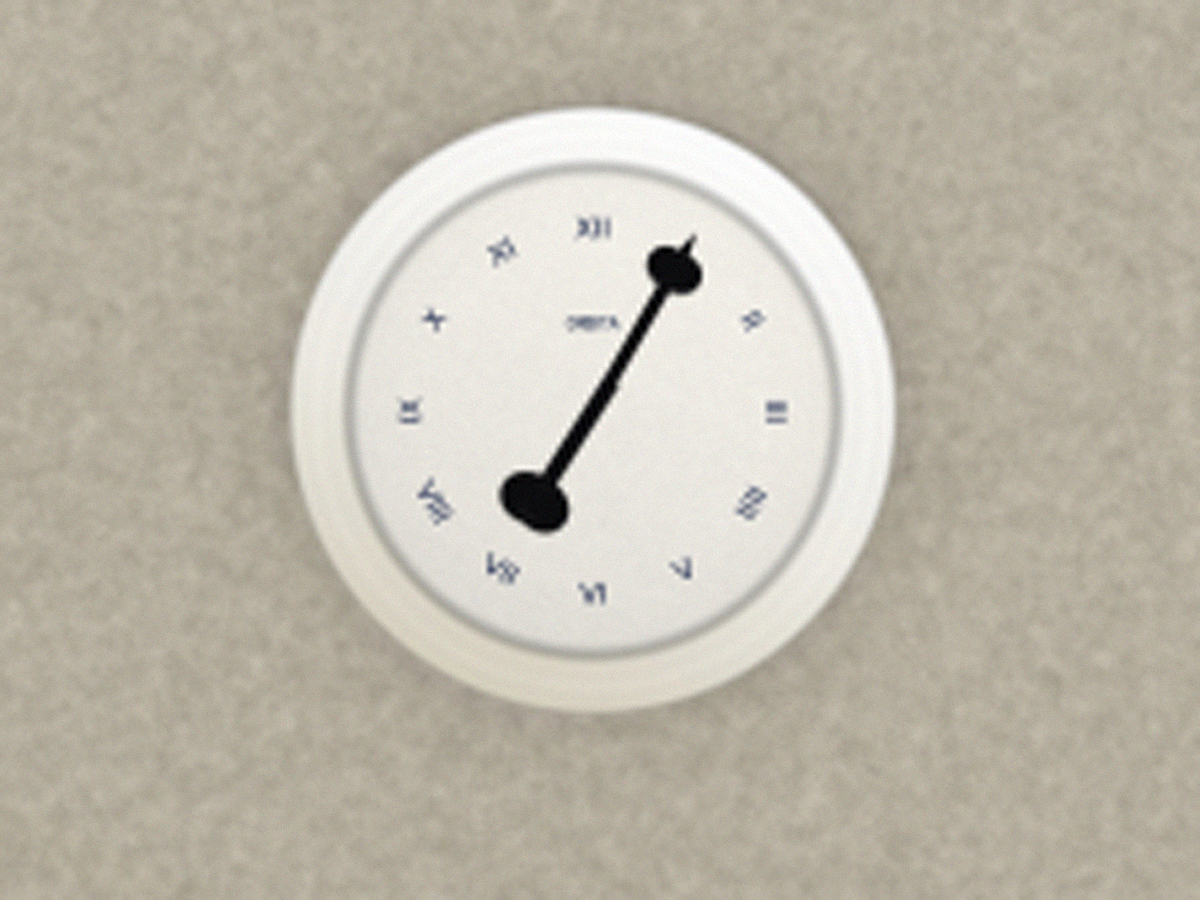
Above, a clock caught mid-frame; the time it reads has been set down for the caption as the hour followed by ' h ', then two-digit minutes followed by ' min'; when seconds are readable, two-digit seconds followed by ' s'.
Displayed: 7 h 05 min
